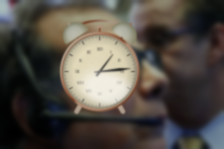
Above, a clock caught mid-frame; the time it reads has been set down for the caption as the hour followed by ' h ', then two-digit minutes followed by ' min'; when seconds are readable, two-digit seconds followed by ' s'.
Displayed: 1 h 14 min
